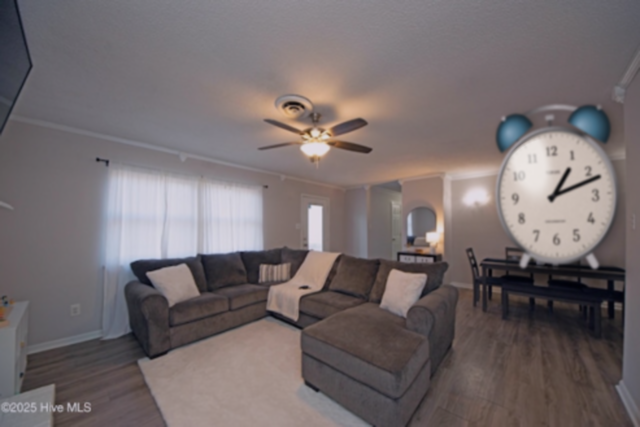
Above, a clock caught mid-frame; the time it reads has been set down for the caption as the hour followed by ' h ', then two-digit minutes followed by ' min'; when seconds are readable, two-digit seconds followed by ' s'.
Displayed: 1 h 12 min
